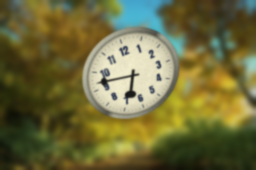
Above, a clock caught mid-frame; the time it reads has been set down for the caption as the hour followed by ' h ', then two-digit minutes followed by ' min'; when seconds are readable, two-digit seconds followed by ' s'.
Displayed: 6 h 47 min
